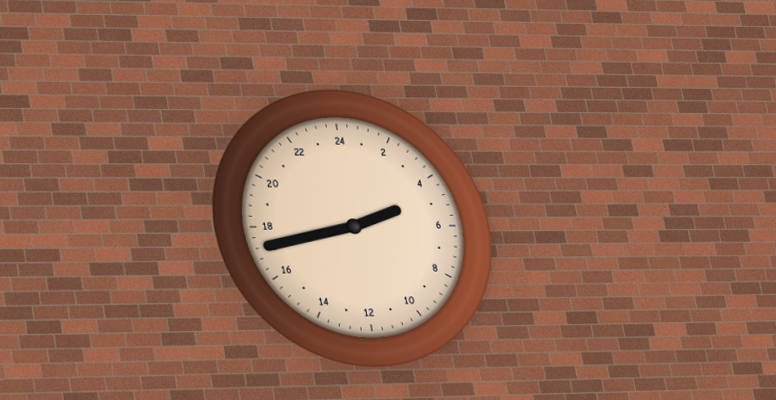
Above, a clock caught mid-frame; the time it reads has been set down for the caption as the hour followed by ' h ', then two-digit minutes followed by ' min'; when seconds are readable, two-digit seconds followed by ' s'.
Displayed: 4 h 43 min
